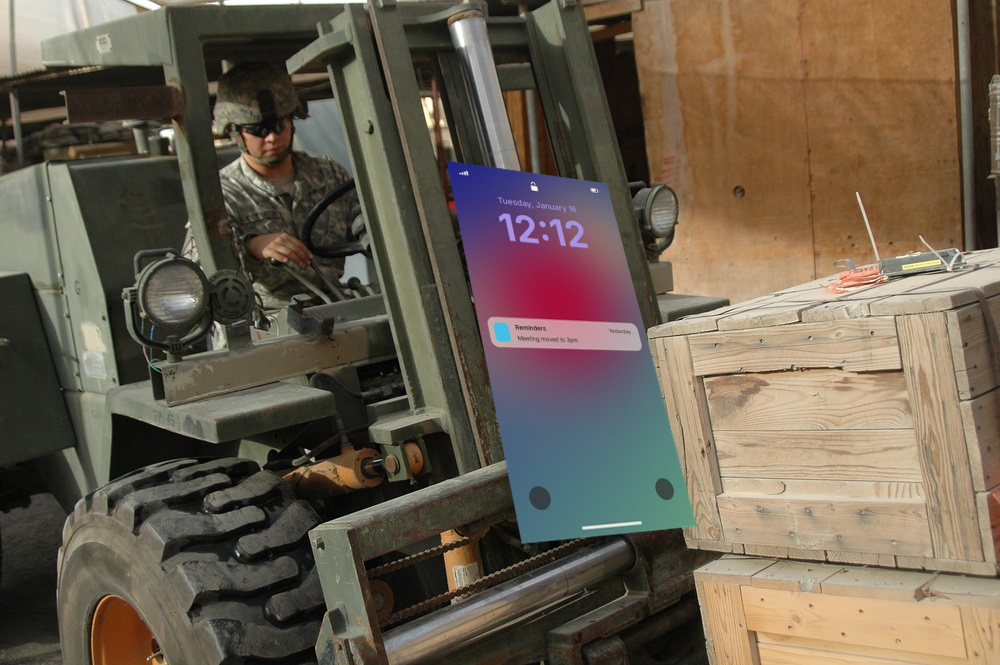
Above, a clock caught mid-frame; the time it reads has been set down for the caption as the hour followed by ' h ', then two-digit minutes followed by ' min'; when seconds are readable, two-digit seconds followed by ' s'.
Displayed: 12 h 12 min
